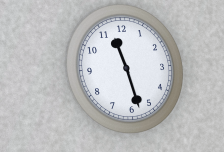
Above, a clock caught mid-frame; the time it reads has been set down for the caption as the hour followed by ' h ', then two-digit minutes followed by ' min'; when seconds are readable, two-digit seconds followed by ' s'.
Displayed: 11 h 28 min
